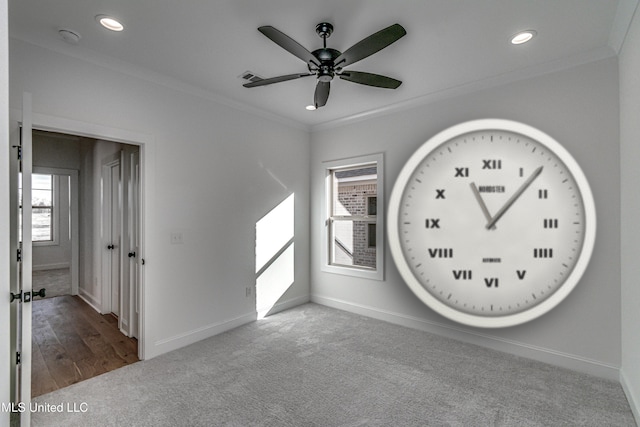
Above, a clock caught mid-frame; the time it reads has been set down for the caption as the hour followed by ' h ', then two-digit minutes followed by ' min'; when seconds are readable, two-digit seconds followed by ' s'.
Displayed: 11 h 07 min
